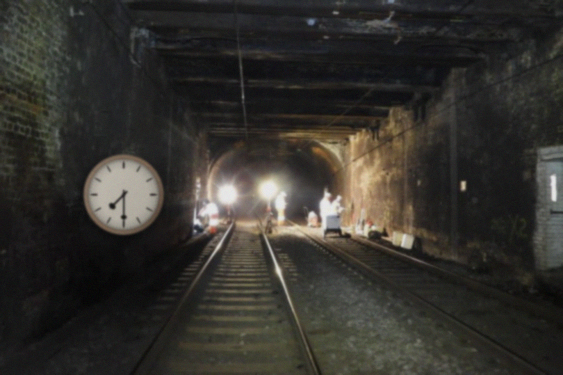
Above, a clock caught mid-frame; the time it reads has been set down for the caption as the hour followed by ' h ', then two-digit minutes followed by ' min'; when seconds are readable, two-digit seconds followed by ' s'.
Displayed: 7 h 30 min
